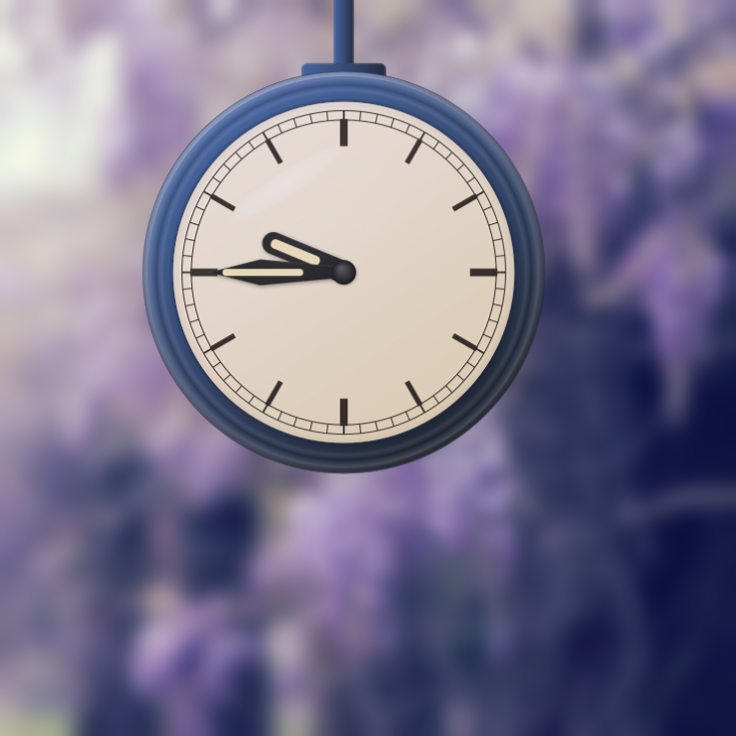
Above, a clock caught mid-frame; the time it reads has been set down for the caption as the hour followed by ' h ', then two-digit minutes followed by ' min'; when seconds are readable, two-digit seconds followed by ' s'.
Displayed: 9 h 45 min
